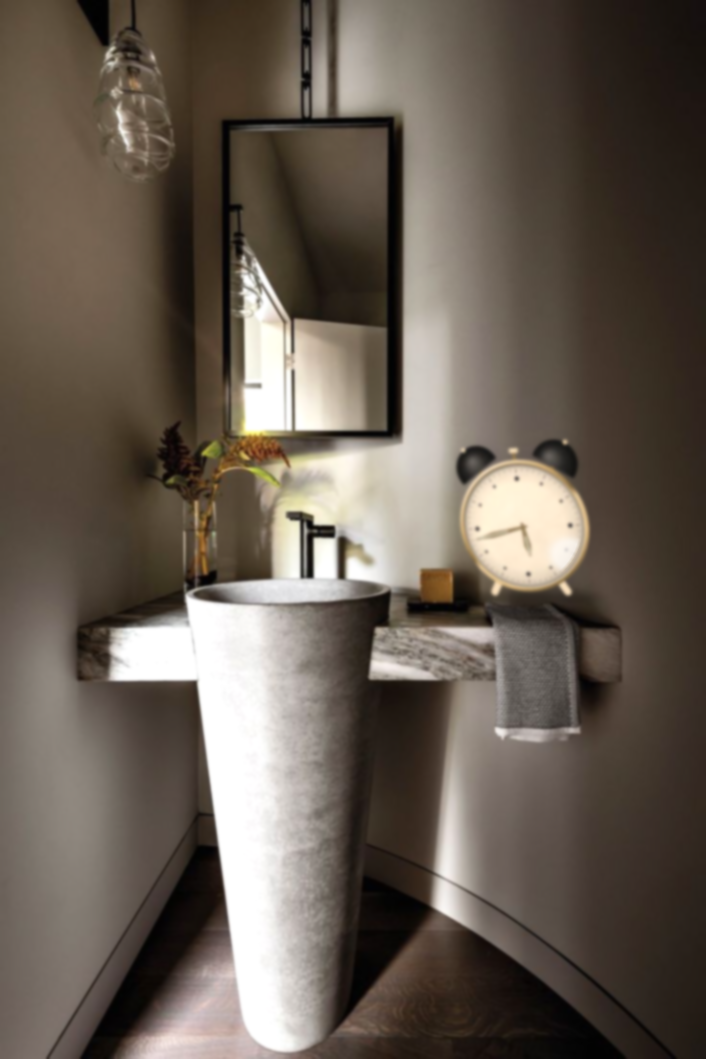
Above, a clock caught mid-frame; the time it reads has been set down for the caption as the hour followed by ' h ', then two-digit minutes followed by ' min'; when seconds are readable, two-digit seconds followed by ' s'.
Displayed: 5 h 43 min
